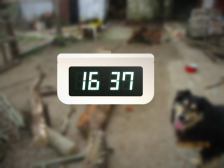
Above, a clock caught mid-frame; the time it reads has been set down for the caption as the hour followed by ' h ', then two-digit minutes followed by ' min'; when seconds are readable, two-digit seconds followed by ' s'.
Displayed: 16 h 37 min
